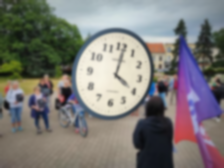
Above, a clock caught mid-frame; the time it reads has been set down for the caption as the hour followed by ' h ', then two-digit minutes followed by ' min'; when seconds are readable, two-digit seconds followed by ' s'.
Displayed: 4 h 01 min
